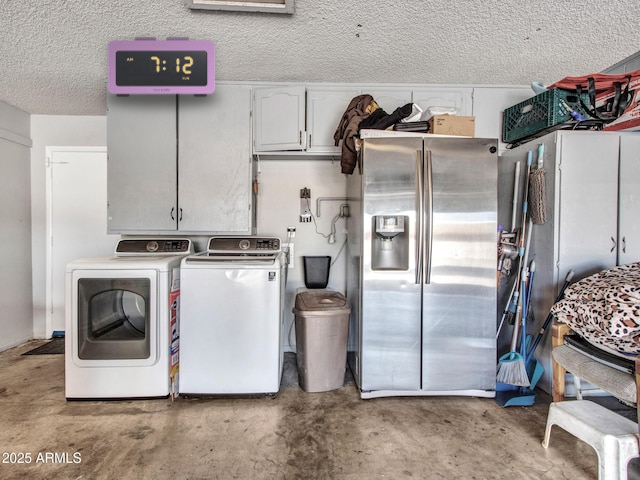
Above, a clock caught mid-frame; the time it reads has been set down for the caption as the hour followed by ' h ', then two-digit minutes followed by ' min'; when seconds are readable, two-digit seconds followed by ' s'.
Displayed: 7 h 12 min
